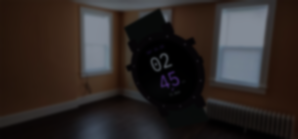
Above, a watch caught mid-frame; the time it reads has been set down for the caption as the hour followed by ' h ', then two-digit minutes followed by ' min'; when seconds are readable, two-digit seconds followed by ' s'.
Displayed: 2 h 45 min
